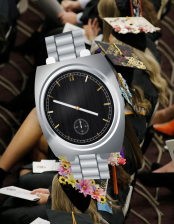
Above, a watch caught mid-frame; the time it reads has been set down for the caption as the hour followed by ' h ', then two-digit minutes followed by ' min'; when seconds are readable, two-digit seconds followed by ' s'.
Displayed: 3 h 49 min
